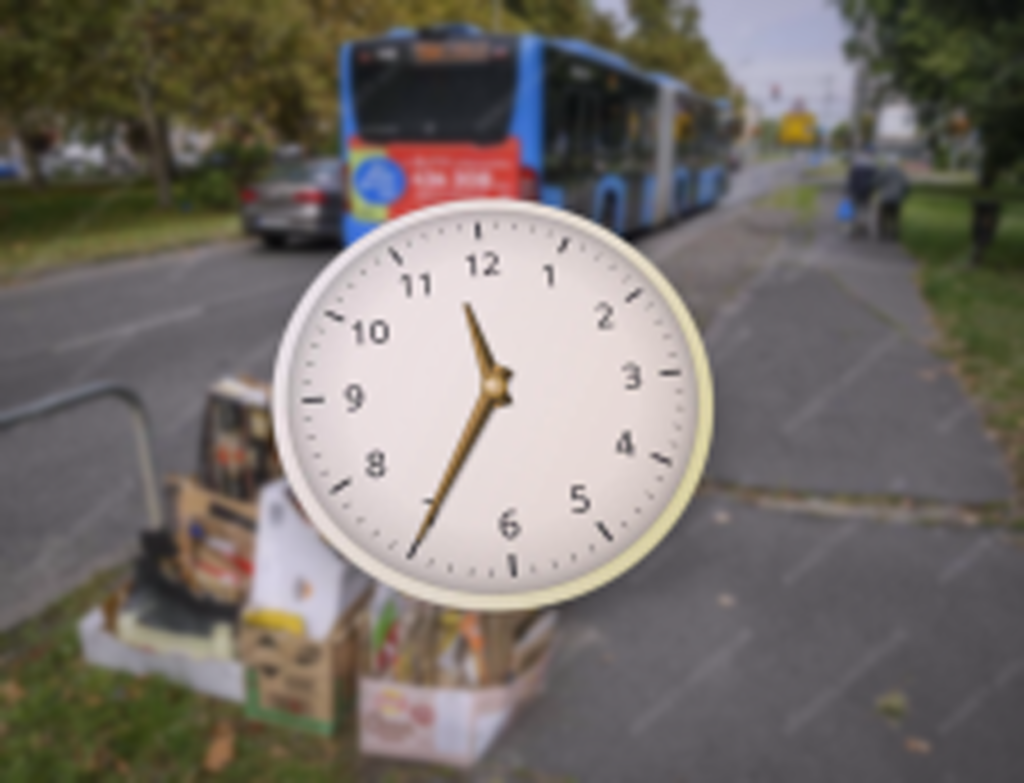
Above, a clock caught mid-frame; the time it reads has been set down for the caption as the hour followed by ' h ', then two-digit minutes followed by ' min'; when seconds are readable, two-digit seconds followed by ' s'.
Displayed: 11 h 35 min
